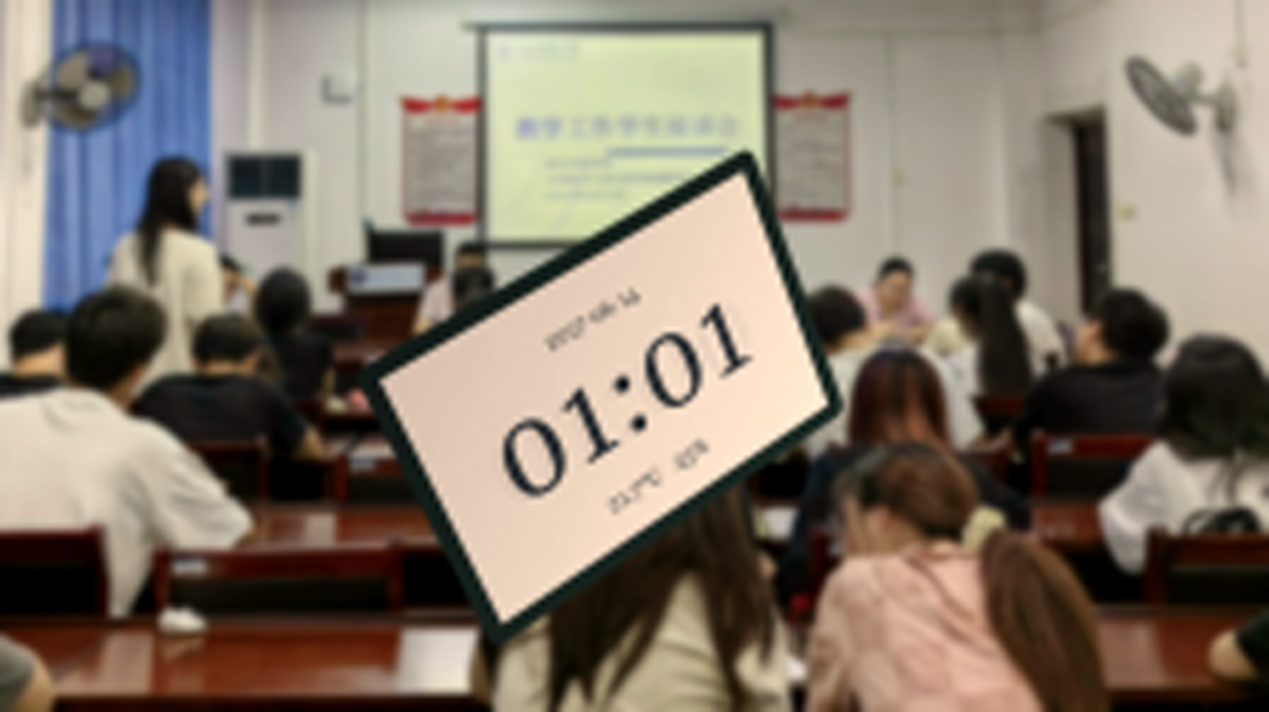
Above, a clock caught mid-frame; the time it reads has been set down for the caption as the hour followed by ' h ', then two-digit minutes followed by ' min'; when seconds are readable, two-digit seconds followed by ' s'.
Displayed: 1 h 01 min
